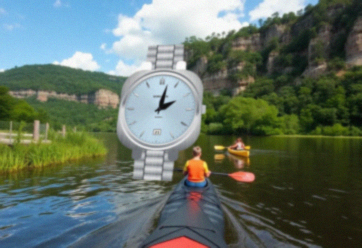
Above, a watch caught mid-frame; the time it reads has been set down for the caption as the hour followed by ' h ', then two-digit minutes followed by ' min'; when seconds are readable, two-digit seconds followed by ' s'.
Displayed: 2 h 02 min
